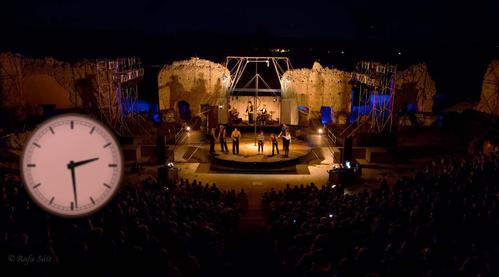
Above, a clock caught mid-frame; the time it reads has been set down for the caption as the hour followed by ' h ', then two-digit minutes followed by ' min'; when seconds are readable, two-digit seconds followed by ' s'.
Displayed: 2 h 29 min
